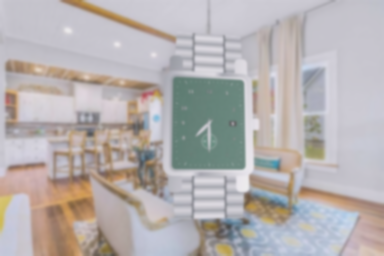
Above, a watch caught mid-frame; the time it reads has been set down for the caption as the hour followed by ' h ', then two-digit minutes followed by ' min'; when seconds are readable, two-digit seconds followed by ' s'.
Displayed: 7 h 30 min
